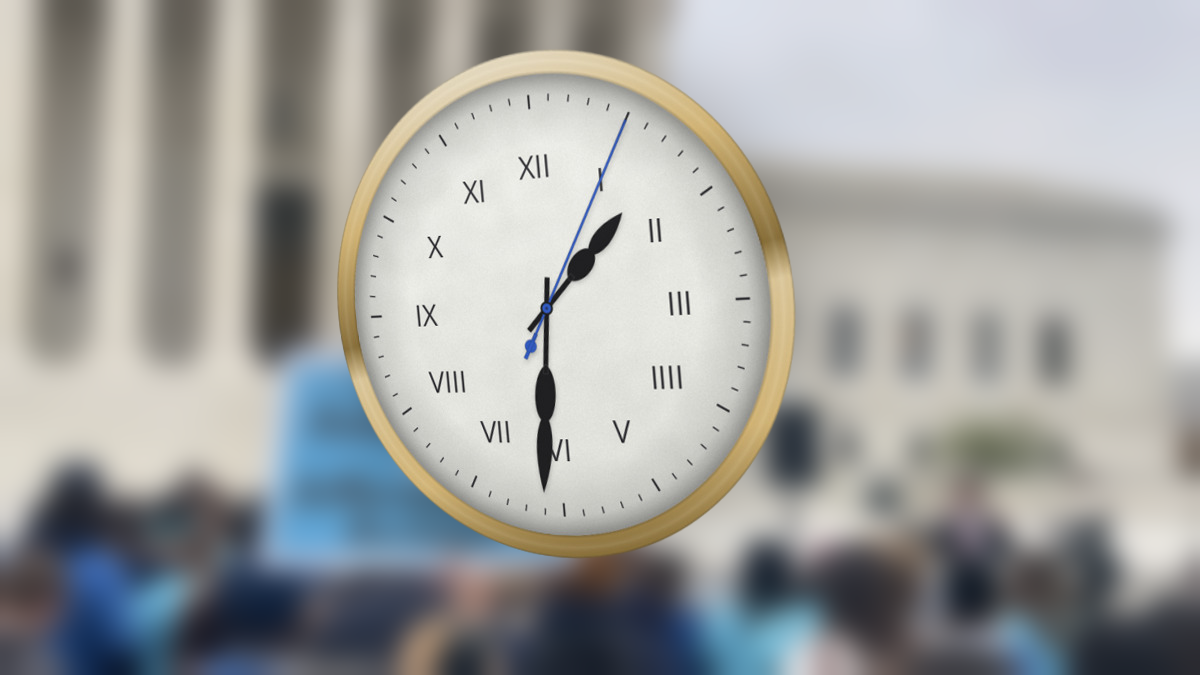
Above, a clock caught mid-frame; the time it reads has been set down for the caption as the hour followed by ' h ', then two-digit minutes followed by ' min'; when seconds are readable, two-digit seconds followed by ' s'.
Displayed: 1 h 31 min 05 s
